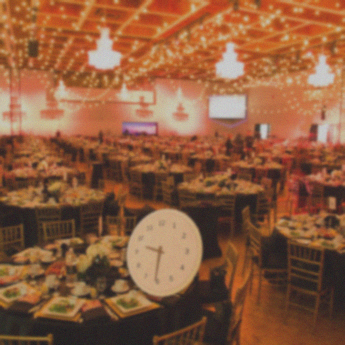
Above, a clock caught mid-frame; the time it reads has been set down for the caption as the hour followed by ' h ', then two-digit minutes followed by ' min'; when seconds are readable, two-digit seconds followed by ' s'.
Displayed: 9 h 31 min
